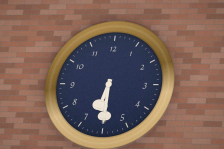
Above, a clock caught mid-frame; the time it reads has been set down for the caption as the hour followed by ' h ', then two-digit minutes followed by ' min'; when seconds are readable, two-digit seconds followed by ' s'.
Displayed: 6 h 30 min
